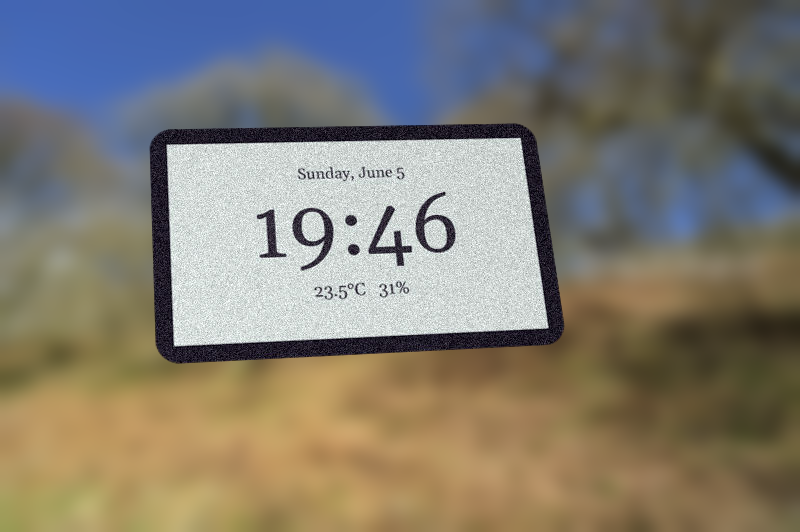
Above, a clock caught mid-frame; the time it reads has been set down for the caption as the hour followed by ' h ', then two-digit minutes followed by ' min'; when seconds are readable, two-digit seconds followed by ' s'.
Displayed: 19 h 46 min
